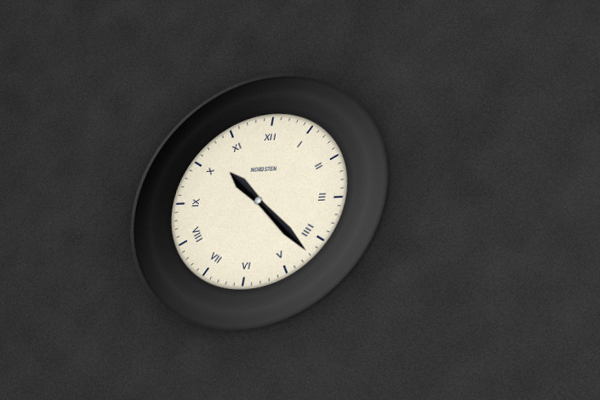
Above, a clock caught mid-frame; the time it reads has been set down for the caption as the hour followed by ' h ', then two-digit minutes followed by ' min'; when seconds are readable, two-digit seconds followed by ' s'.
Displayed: 10 h 22 min
